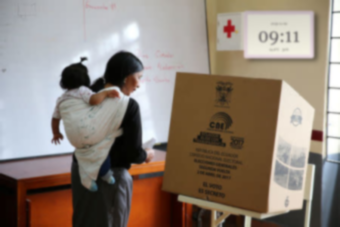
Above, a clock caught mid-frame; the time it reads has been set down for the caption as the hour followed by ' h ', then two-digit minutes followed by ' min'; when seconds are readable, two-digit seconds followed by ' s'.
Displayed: 9 h 11 min
